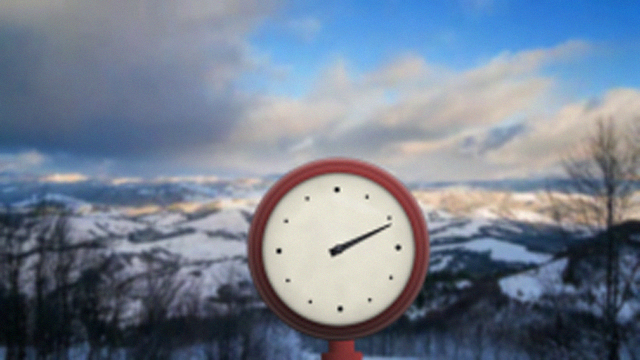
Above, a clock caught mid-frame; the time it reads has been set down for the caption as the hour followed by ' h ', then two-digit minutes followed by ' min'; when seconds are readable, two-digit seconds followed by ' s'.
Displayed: 2 h 11 min
